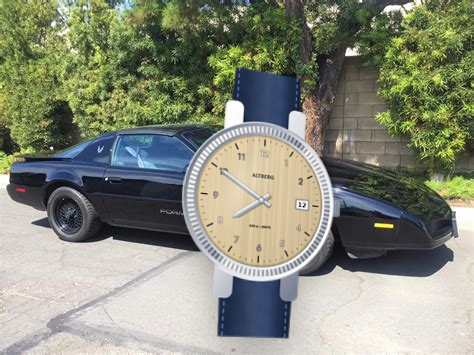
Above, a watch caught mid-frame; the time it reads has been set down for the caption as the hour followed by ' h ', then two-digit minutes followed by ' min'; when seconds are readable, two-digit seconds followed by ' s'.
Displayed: 7 h 50 min
